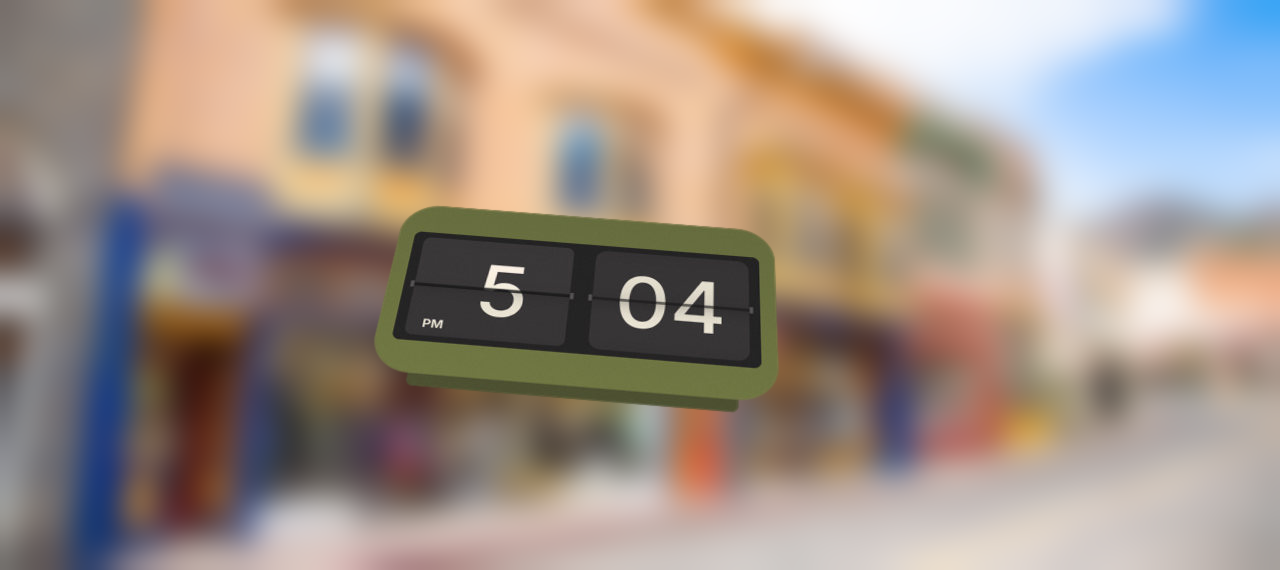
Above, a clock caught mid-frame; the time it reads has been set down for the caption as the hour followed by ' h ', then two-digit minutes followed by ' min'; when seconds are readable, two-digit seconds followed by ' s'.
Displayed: 5 h 04 min
